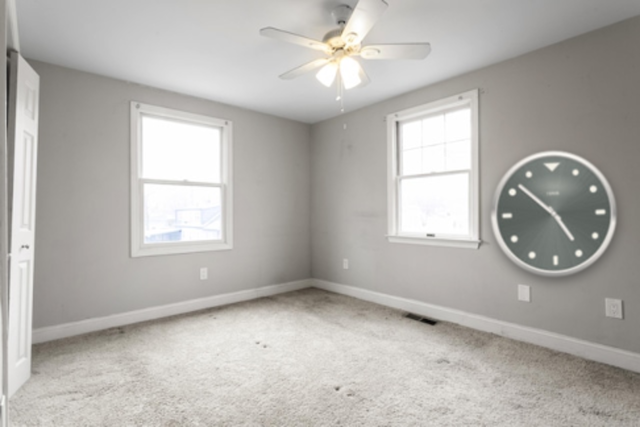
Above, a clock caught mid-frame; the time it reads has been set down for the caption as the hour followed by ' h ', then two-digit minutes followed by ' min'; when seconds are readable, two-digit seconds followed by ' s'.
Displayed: 4 h 52 min
